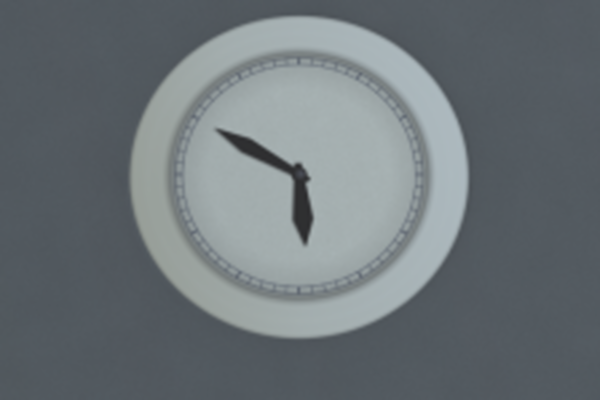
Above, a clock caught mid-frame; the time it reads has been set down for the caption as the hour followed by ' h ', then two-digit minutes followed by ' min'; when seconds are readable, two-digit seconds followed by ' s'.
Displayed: 5 h 50 min
